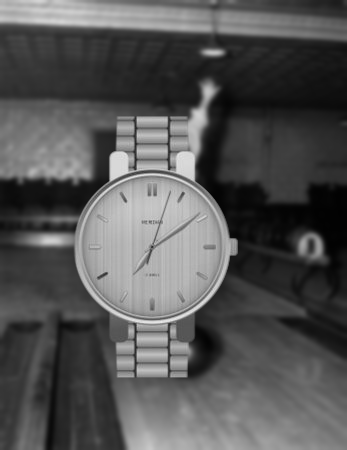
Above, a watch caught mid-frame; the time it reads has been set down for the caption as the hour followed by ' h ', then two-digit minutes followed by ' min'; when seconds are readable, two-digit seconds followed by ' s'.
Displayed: 7 h 09 min 03 s
